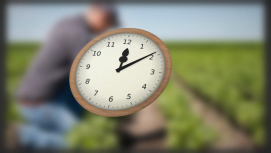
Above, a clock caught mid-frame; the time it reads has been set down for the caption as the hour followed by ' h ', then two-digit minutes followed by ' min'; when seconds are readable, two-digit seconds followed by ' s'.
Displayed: 12 h 09 min
